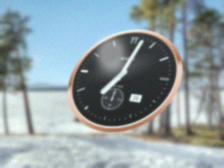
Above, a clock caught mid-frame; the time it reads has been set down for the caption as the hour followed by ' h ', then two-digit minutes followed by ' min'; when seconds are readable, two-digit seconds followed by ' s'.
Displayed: 7 h 02 min
